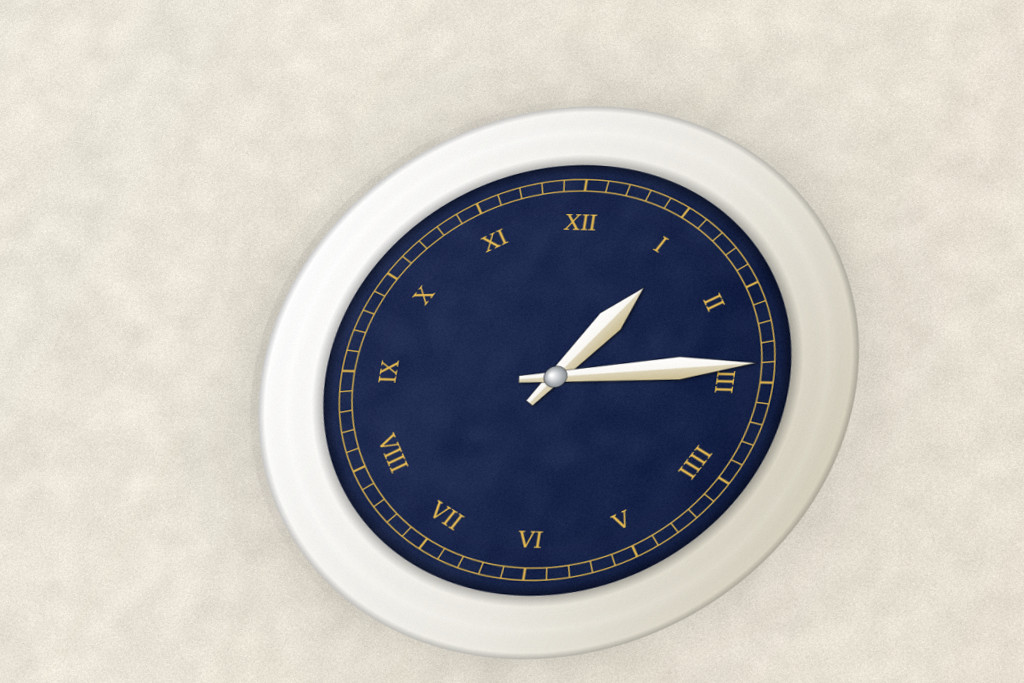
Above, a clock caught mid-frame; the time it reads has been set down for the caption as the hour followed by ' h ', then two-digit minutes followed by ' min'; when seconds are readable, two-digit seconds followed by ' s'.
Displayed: 1 h 14 min
